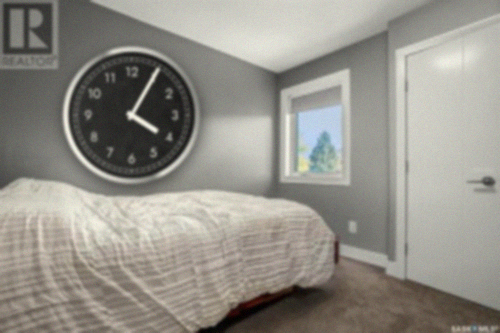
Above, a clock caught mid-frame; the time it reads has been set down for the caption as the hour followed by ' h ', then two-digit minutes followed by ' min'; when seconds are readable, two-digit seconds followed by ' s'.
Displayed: 4 h 05 min
